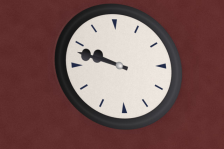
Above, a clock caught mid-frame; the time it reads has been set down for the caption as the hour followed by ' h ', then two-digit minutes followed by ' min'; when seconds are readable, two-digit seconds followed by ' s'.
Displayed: 9 h 48 min
